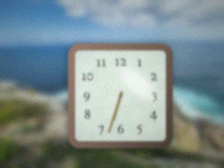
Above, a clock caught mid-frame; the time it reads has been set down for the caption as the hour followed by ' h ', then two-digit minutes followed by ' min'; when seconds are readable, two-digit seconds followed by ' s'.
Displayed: 6 h 33 min
